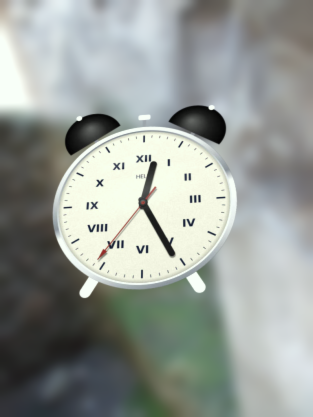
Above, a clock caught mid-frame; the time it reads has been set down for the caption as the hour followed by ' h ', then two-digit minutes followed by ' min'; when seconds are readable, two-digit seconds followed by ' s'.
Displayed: 12 h 25 min 36 s
